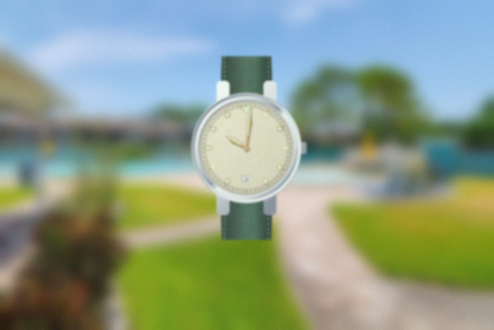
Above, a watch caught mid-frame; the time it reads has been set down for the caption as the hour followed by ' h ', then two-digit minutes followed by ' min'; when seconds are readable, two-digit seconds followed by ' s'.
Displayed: 10 h 01 min
